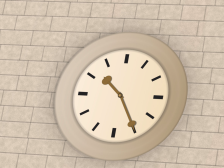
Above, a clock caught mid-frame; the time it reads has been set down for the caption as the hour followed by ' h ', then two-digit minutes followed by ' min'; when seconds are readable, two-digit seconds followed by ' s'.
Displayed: 10 h 25 min
